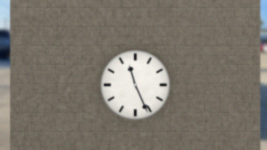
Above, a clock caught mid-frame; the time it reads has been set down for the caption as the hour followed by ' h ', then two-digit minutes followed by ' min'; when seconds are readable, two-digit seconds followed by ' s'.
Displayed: 11 h 26 min
